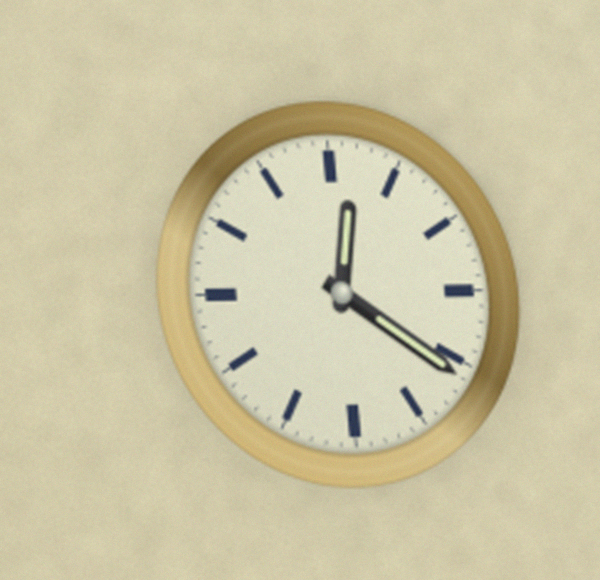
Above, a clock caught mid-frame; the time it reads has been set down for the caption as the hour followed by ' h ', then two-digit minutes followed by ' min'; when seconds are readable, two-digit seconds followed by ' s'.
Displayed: 12 h 21 min
